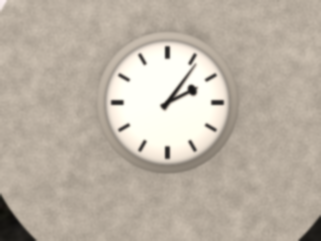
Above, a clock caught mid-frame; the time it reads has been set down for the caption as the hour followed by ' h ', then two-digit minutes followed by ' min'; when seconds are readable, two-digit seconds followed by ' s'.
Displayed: 2 h 06 min
